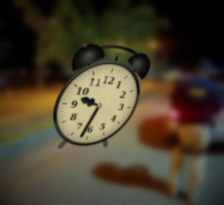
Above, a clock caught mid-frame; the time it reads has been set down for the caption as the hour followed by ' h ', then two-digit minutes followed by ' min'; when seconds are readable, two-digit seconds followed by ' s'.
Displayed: 9 h 32 min
